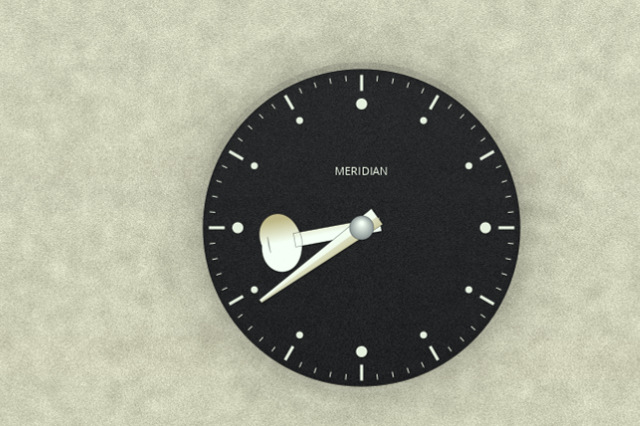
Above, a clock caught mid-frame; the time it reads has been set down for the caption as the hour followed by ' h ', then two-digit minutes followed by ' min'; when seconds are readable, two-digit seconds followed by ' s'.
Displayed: 8 h 39 min
